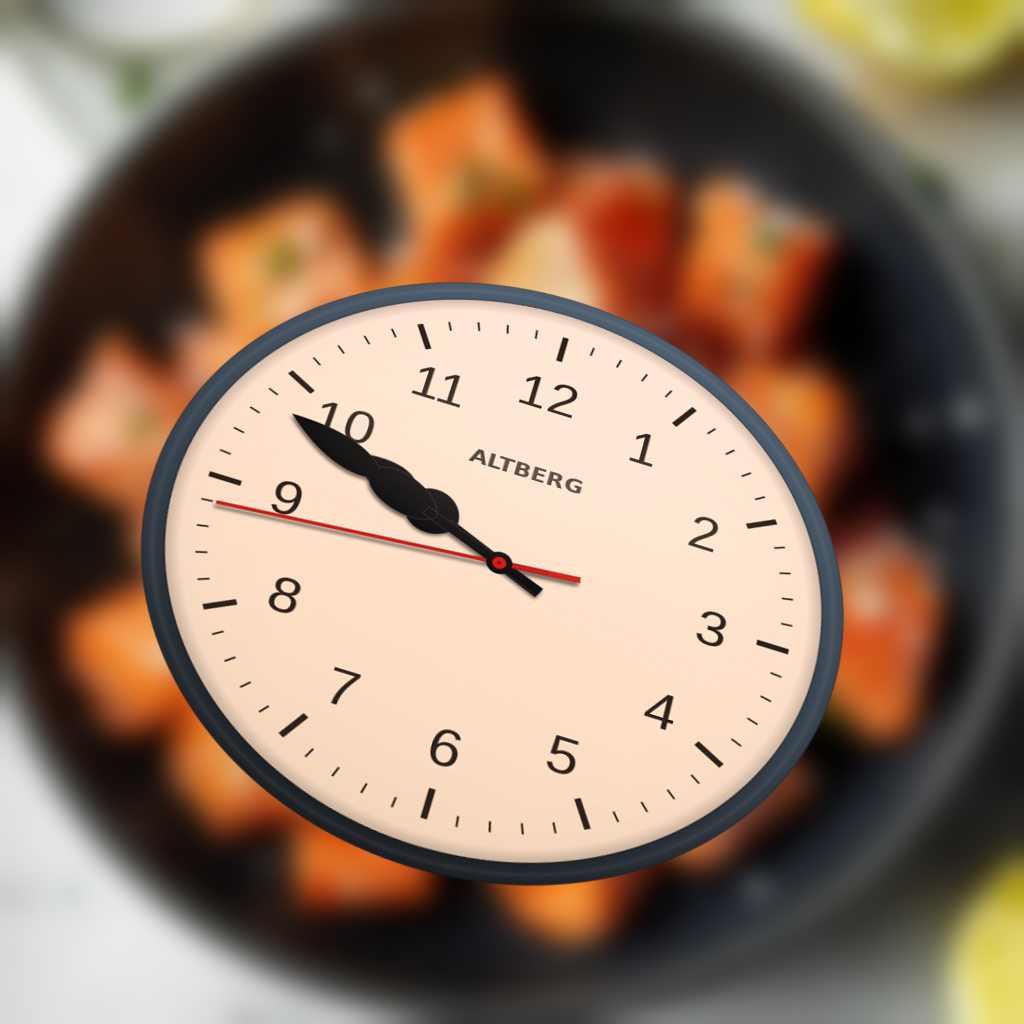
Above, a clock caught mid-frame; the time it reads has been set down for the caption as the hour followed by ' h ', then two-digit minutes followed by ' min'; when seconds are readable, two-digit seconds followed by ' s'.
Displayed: 9 h 48 min 44 s
